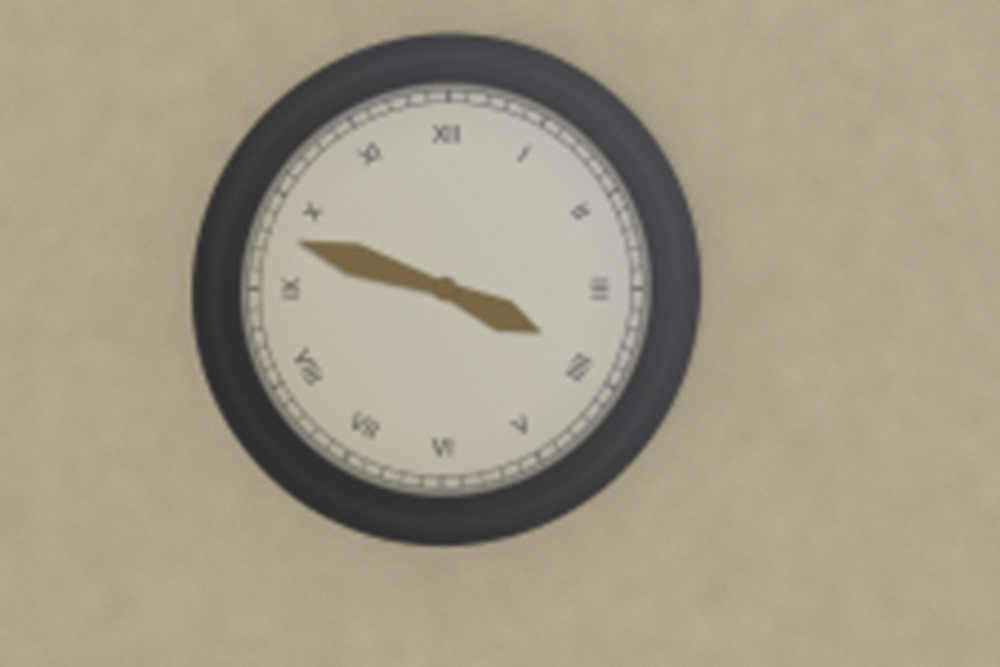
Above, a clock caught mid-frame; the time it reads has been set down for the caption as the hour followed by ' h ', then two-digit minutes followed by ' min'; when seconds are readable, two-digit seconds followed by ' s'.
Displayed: 3 h 48 min
